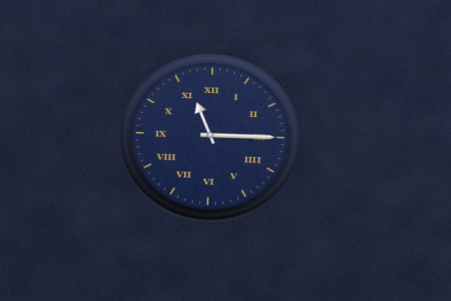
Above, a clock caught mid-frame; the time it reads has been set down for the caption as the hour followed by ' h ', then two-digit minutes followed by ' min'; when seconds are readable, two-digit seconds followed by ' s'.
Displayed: 11 h 15 min
